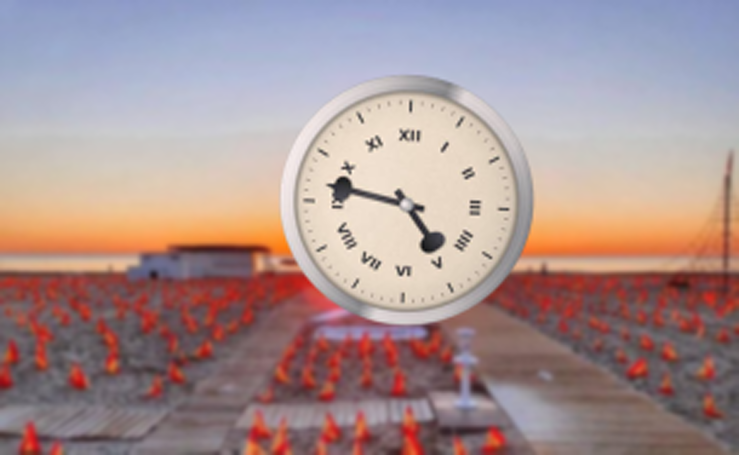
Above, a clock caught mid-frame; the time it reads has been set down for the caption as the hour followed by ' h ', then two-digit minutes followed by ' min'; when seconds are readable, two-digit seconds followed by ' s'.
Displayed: 4 h 47 min
